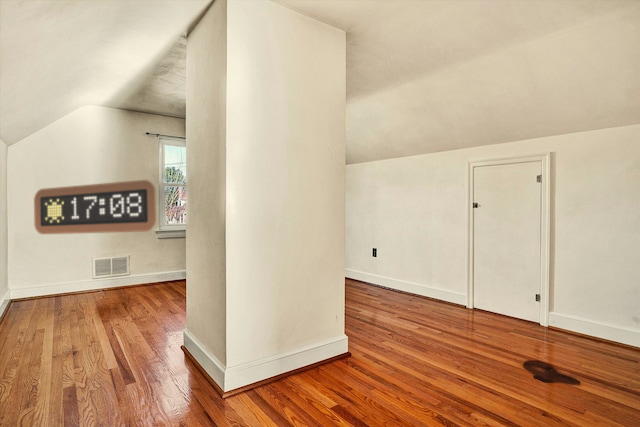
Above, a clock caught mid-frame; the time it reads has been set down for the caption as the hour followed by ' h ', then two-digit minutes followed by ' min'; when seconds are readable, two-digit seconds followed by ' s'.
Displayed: 17 h 08 min
